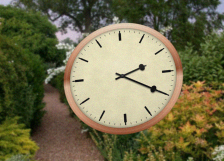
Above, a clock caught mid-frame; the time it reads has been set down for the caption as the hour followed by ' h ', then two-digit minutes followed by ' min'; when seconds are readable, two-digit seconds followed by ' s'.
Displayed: 2 h 20 min
